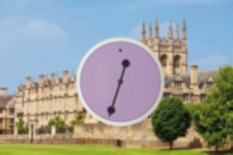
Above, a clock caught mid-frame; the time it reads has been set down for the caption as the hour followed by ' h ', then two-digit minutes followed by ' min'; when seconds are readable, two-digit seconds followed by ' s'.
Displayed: 12 h 33 min
